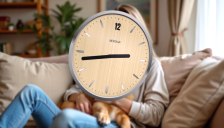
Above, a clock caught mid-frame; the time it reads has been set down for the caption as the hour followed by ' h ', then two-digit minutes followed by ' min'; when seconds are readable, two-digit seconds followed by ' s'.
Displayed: 2 h 43 min
